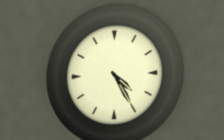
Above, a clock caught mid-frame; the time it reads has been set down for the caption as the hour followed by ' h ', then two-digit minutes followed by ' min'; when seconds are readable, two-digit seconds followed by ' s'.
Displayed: 4 h 25 min
